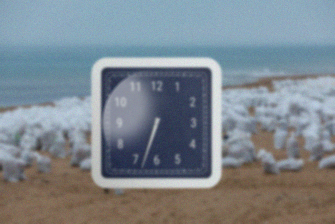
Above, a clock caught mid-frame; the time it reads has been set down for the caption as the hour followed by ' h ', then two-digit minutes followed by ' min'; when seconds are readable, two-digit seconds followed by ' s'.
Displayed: 6 h 33 min
